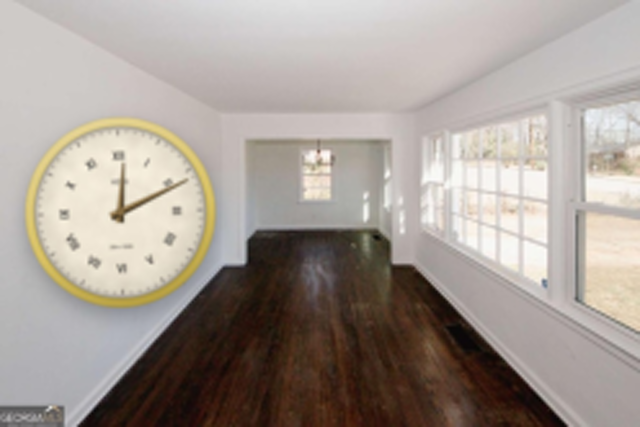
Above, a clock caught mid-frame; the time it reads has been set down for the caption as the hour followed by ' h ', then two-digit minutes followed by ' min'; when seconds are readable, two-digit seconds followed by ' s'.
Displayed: 12 h 11 min
